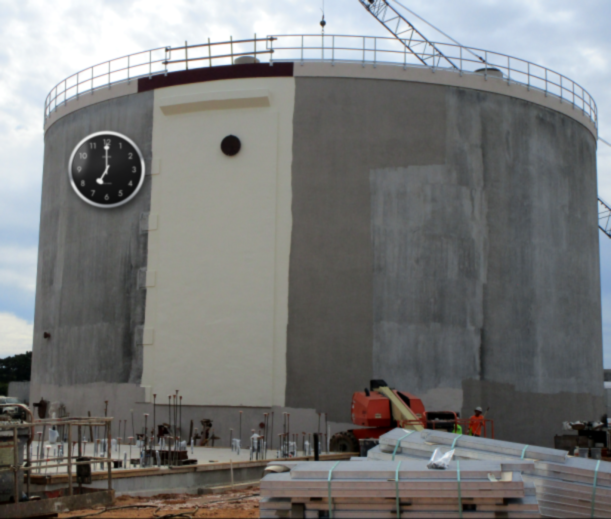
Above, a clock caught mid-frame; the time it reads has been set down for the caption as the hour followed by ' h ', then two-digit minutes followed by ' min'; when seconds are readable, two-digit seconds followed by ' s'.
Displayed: 7 h 00 min
